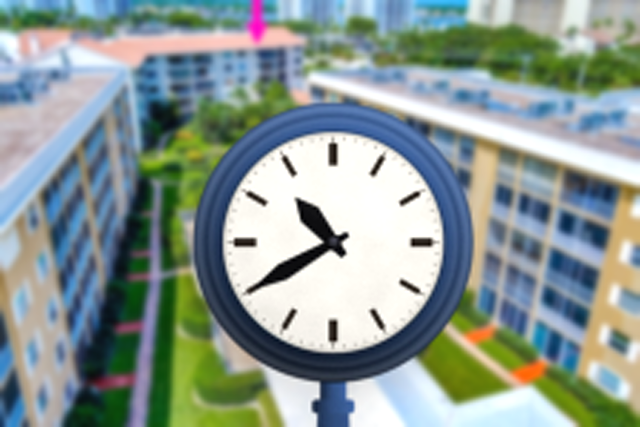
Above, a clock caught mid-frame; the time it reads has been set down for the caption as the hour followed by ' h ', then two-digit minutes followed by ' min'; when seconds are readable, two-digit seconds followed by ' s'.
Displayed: 10 h 40 min
